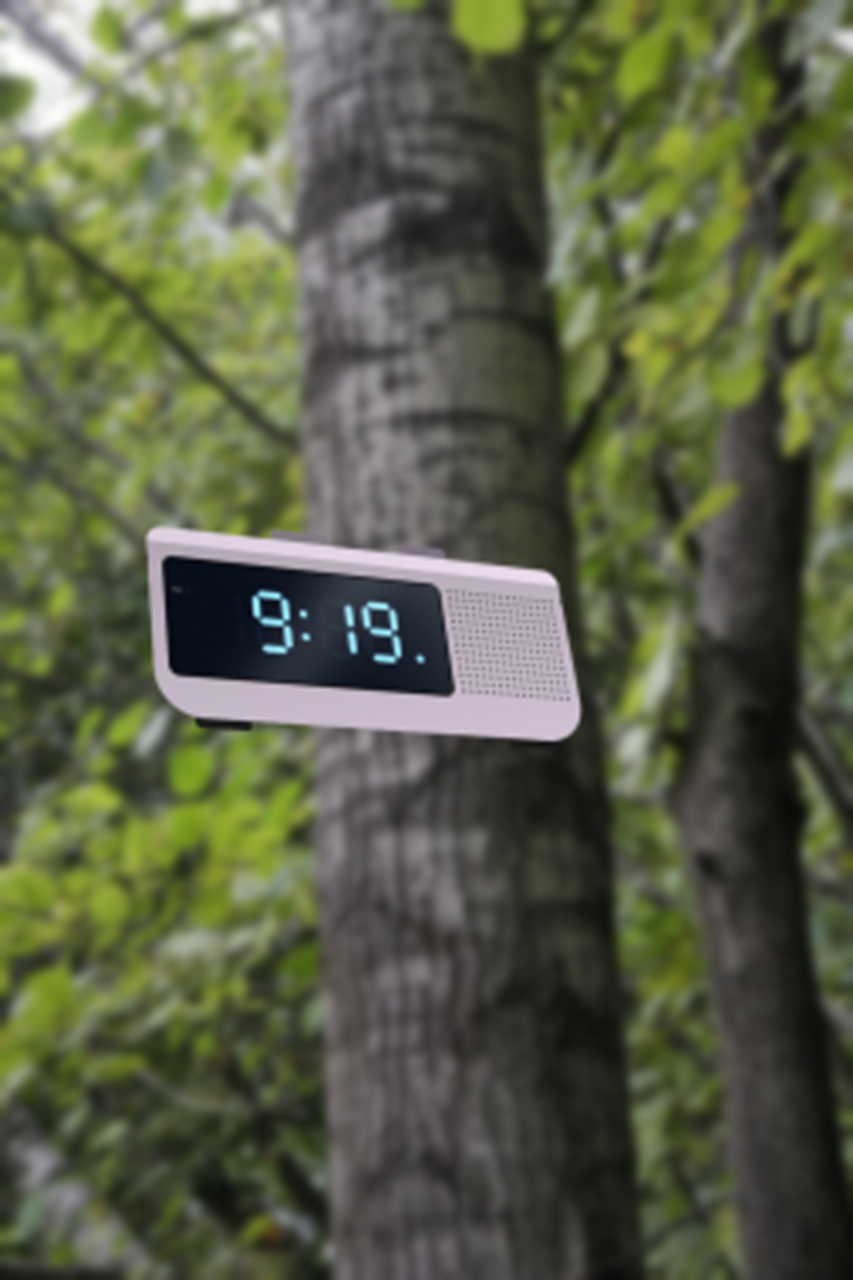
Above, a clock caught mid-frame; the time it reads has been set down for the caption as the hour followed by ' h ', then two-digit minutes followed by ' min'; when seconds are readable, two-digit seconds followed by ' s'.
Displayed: 9 h 19 min
